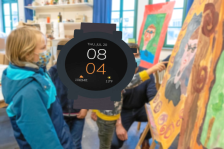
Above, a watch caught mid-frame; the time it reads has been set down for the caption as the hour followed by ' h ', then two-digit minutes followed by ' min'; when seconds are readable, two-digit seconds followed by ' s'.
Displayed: 8 h 04 min
